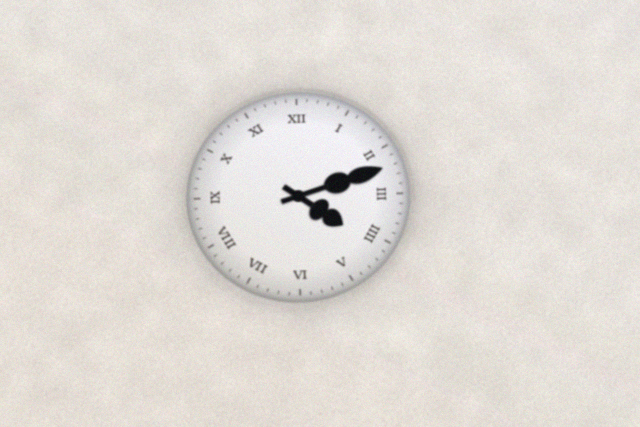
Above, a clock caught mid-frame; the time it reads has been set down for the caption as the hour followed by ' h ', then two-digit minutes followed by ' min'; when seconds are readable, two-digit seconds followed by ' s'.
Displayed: 4 h 12 min
